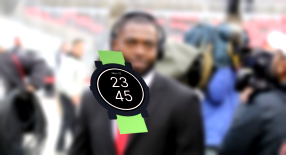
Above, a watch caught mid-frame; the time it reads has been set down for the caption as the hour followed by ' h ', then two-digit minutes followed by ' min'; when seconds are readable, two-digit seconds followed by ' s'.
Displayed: 23 h 45 min
